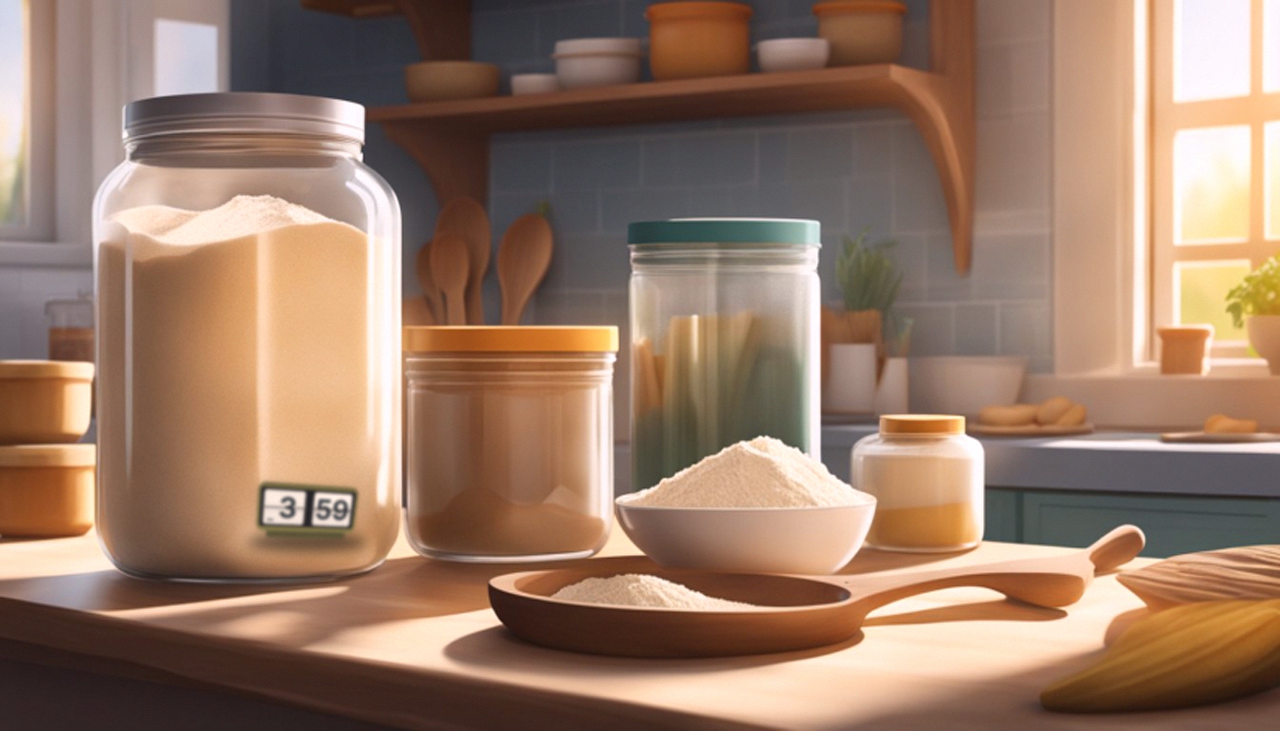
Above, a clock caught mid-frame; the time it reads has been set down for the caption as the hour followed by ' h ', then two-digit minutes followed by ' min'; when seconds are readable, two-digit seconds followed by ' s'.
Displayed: 3 h 59 min
